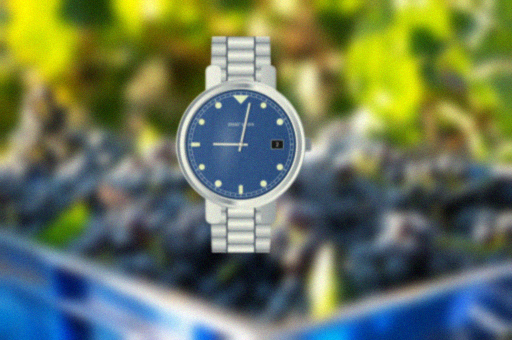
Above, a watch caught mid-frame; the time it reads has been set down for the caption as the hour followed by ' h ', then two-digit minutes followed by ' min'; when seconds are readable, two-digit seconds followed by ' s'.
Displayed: 9 h 02 min
